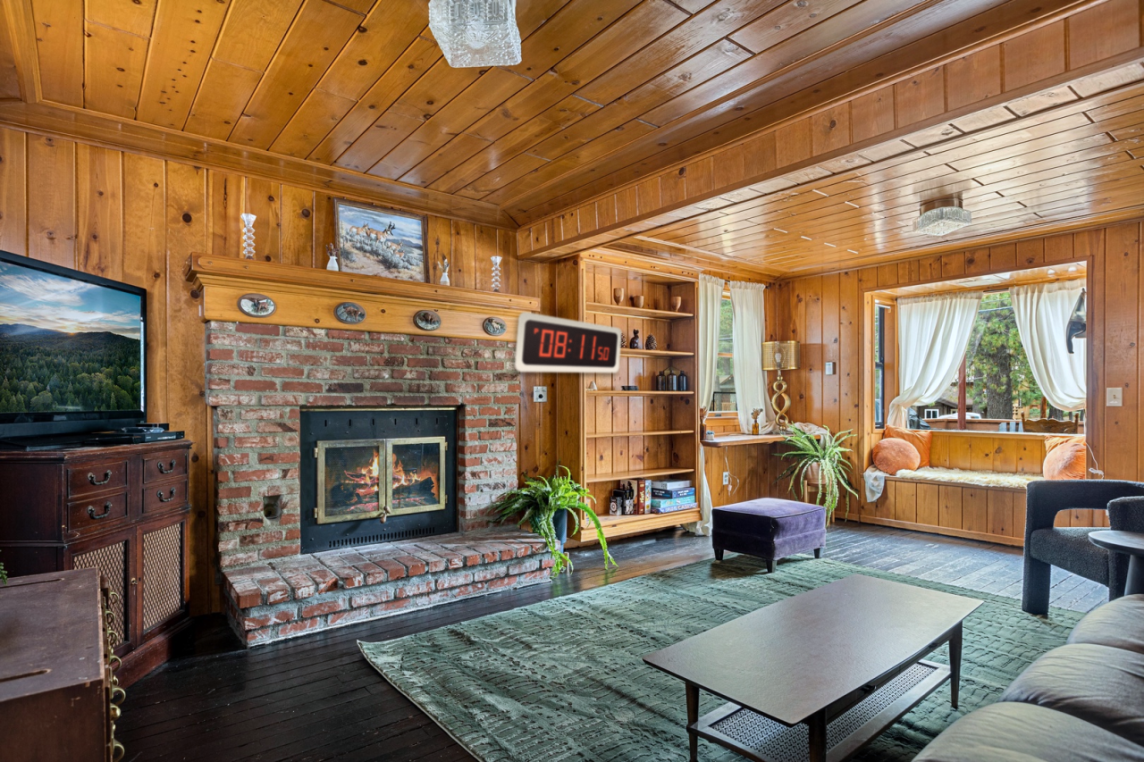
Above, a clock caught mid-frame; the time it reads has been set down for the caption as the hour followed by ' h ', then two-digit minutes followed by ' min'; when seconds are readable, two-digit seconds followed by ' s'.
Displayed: 8 h 11 min 50 s
